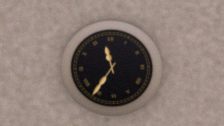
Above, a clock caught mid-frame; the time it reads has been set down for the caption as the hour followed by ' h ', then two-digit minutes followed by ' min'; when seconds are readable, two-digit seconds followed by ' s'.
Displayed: 11 h 36 min
